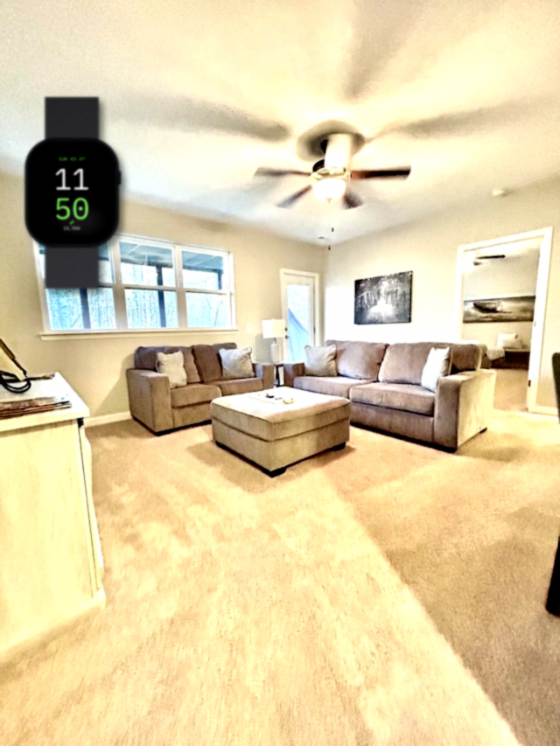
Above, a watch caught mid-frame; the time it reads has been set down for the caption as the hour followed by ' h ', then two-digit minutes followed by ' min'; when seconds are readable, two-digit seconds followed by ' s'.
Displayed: 11 h 50 min
